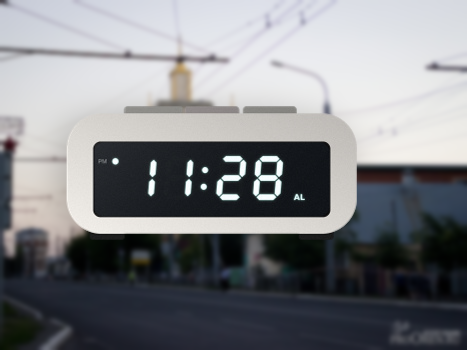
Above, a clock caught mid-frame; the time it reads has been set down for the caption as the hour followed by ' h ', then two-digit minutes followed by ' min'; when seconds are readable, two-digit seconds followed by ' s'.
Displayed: 11 h 28 min
